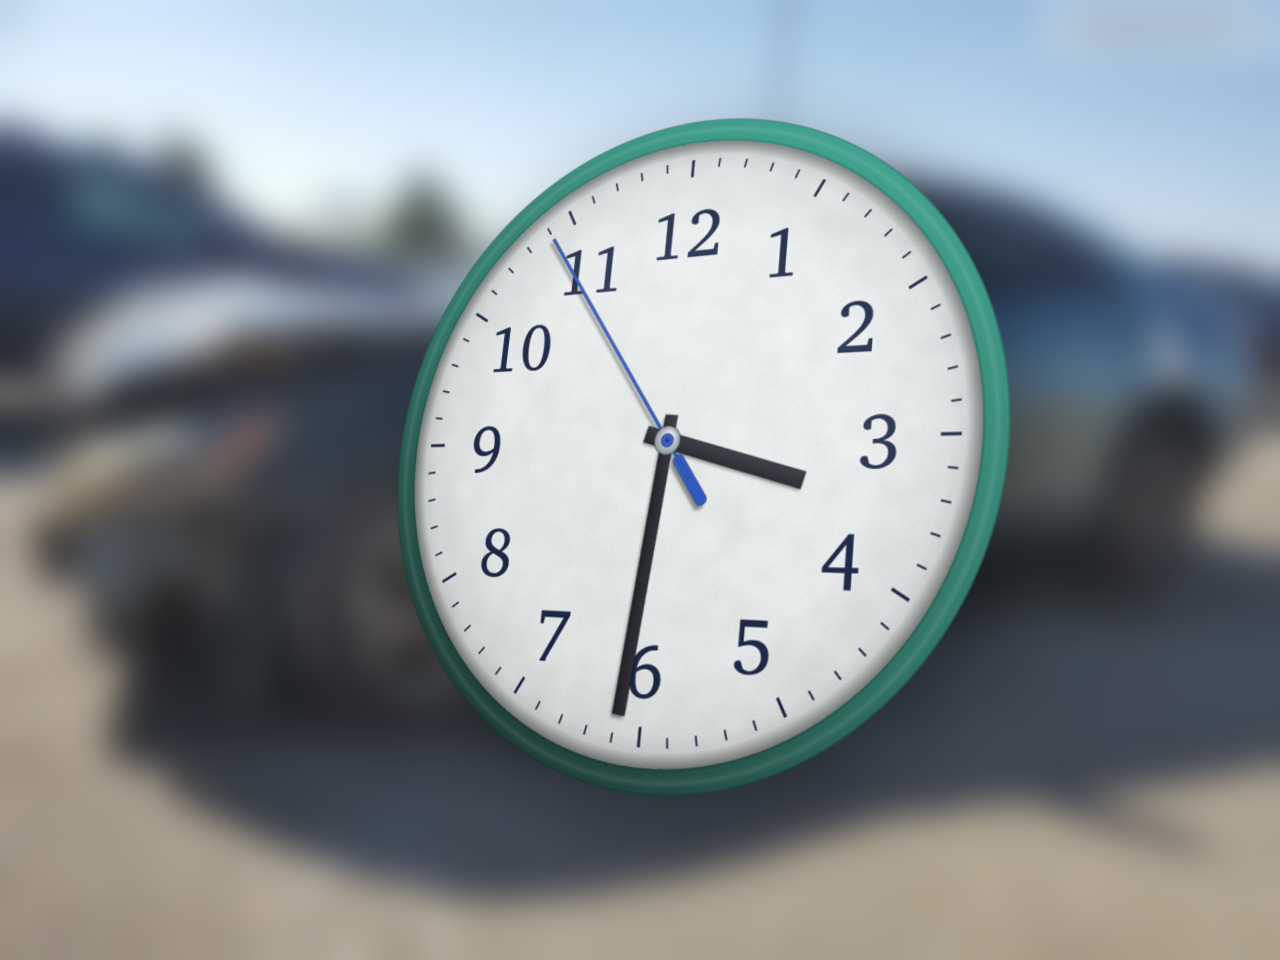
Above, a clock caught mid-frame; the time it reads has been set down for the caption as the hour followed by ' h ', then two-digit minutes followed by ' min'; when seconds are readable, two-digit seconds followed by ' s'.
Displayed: 3 h 30 min 54 s
